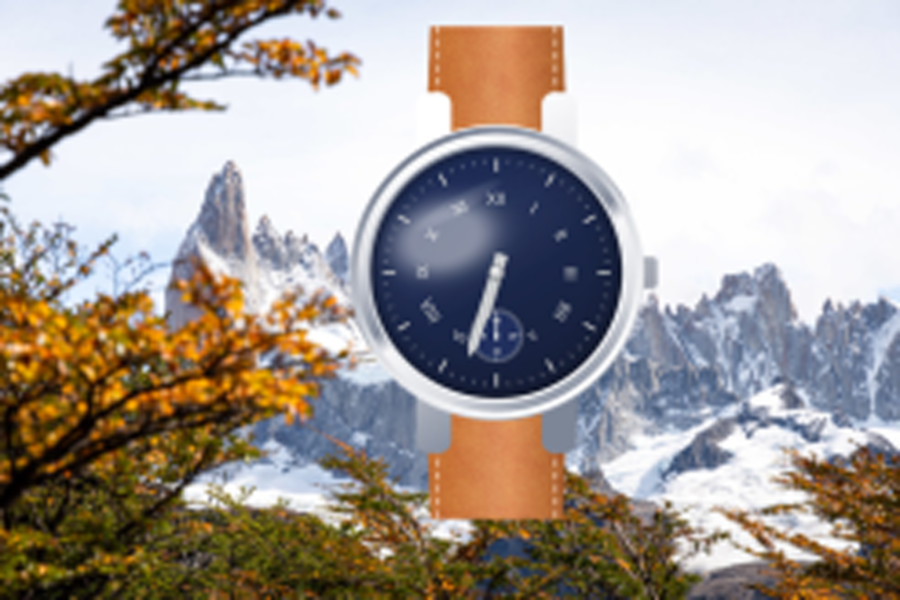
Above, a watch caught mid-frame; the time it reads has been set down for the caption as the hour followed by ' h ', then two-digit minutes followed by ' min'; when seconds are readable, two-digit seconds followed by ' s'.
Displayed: 6 h 33 min
